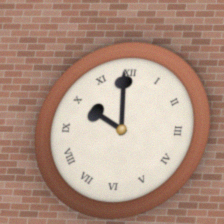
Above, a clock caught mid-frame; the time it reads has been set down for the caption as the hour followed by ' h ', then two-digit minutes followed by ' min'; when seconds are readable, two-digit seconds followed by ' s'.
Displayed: 9 h 59 min
